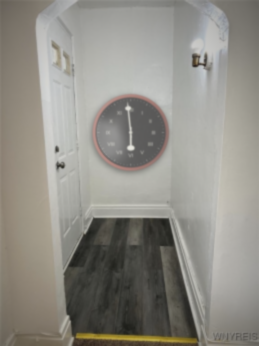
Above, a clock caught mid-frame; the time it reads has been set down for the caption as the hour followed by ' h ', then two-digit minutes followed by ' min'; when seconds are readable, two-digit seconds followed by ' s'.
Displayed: 5 h 59 min
